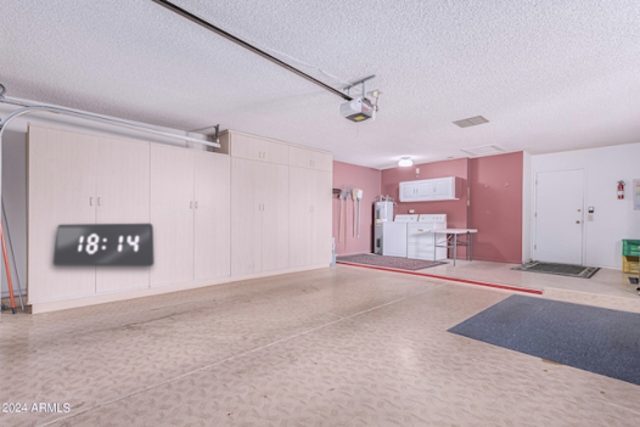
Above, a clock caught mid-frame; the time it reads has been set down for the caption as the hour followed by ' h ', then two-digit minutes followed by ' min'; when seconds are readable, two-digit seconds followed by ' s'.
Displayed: 18 h 14 min
